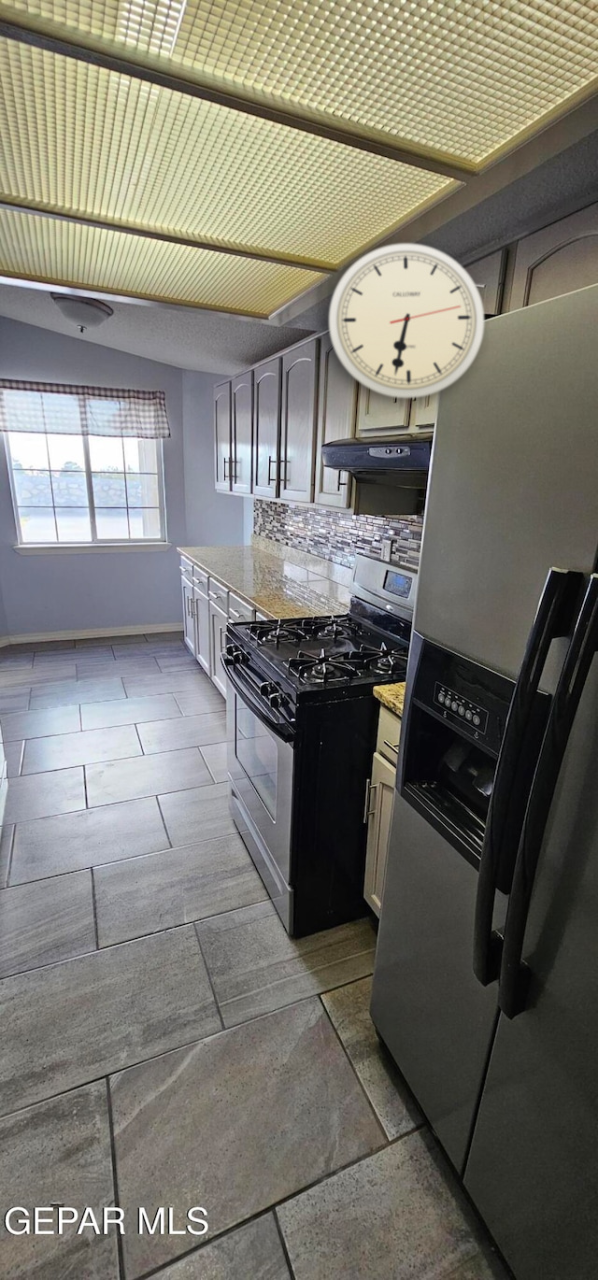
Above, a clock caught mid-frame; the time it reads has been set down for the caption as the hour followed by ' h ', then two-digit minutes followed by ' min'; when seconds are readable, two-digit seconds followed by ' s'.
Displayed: 6 h 32 min 13 s
